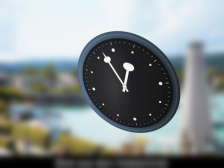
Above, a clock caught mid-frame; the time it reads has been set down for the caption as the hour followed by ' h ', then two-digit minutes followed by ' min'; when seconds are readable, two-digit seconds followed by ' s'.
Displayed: 12 h 57 min
